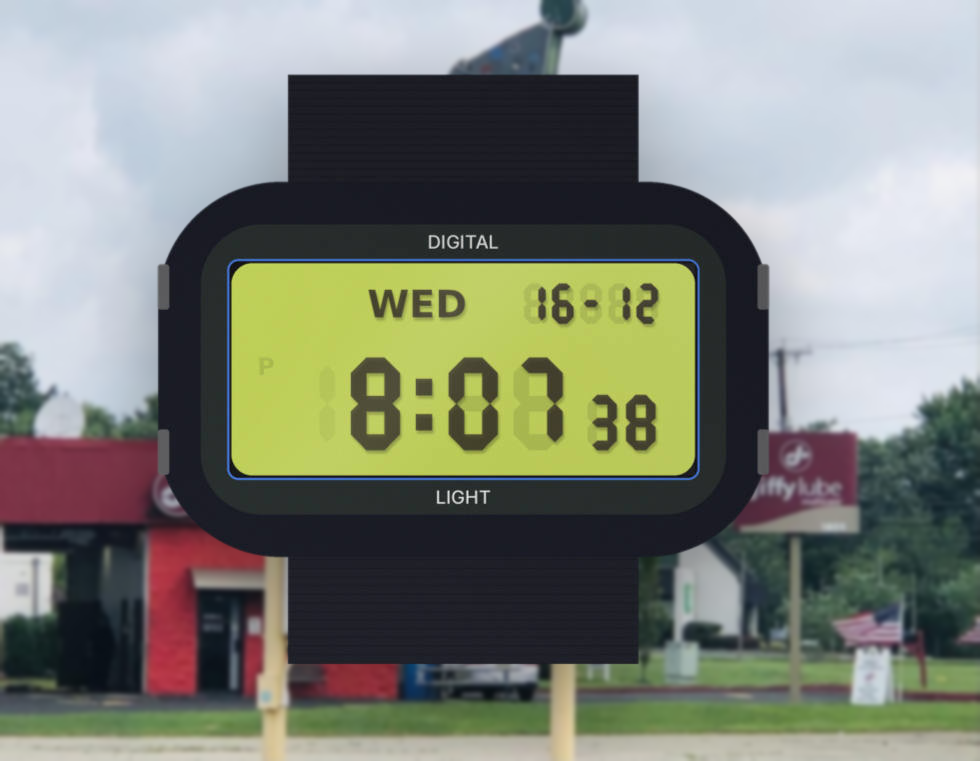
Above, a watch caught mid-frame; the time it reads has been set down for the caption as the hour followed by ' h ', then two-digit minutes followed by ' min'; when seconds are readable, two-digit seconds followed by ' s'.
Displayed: 8 h 07 min 38 s
